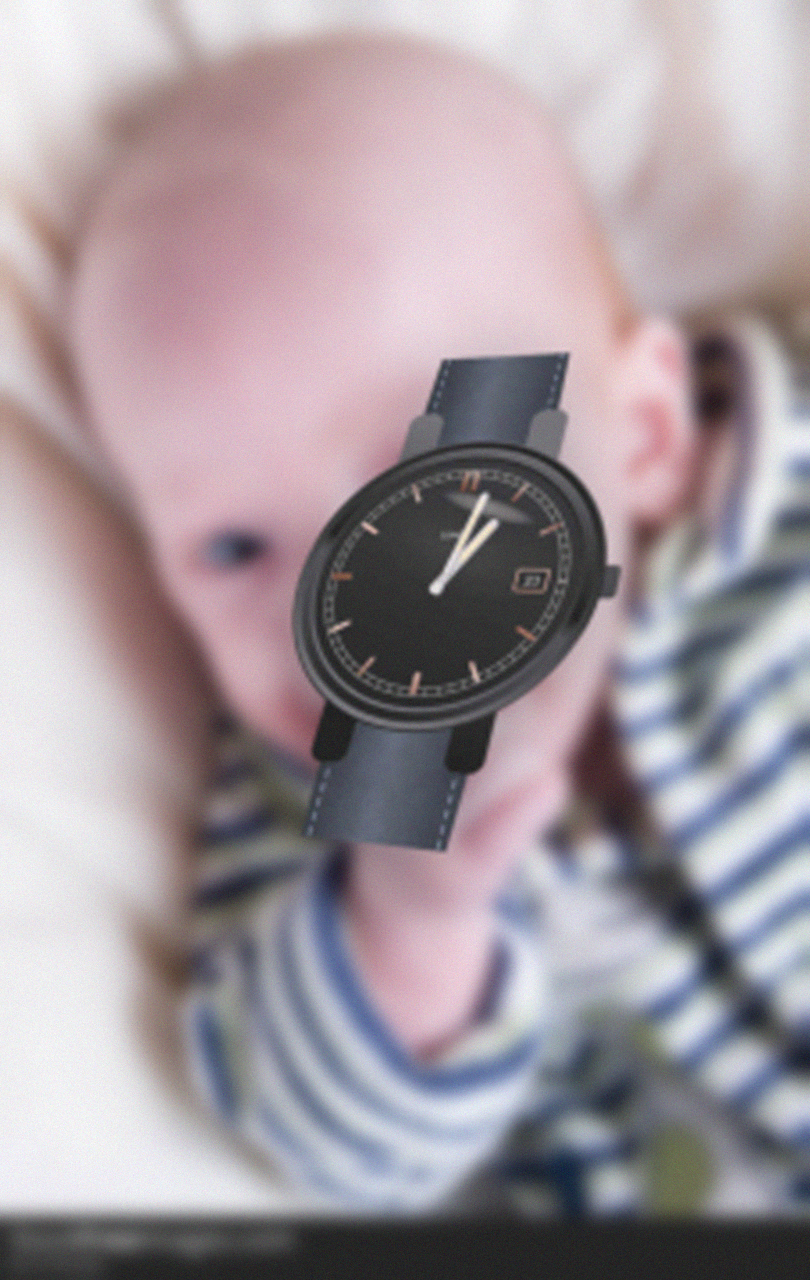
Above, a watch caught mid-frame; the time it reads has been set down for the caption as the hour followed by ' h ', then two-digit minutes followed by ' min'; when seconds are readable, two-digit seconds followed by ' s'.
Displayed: 1 h 02 min
